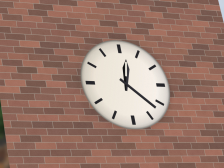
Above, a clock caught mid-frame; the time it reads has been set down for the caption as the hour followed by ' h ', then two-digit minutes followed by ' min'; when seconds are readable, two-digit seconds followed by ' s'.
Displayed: 12 h 22 min
